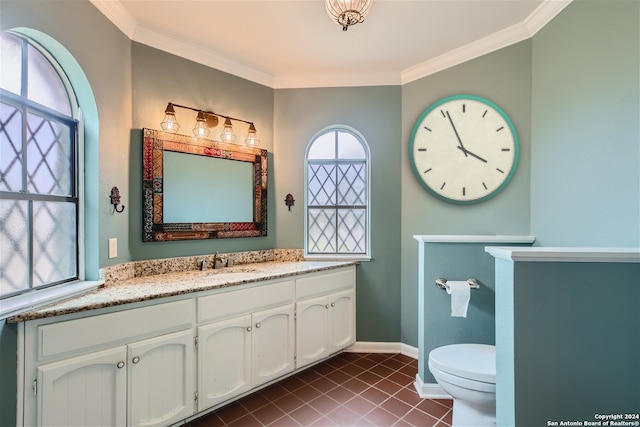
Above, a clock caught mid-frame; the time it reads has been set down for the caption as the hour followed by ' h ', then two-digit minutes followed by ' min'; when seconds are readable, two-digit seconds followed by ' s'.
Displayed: 3 h 56 min
